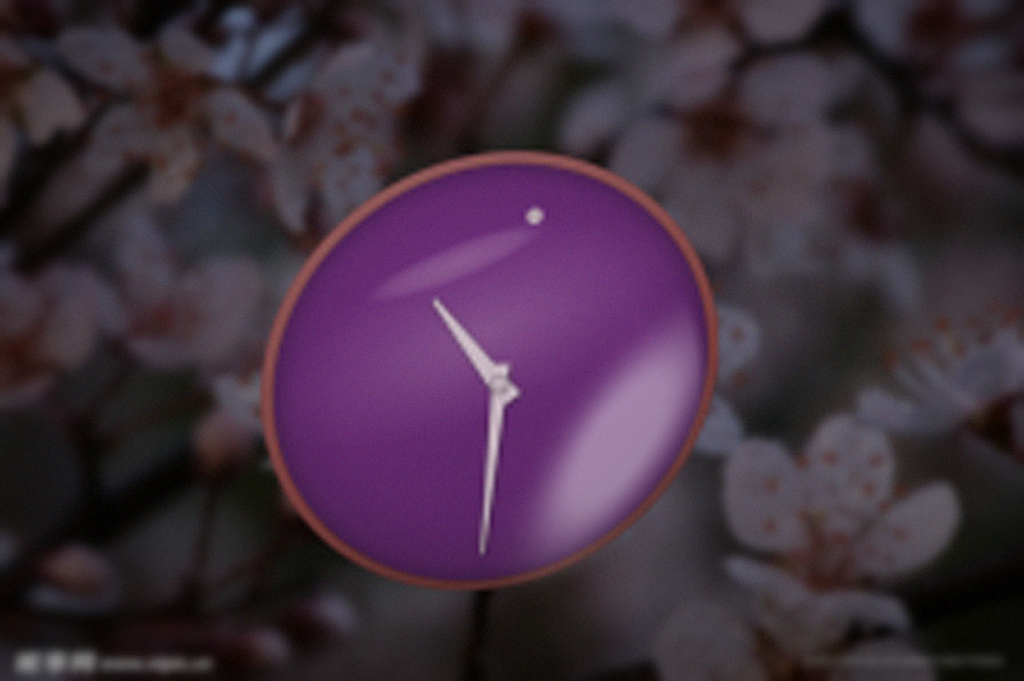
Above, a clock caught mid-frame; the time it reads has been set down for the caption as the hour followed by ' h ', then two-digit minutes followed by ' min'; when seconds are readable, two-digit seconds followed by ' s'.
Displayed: 10 h 29 min
